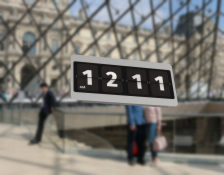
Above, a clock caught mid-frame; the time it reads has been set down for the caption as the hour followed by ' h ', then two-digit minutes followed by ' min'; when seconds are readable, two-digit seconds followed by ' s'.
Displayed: 12 h 11 min
